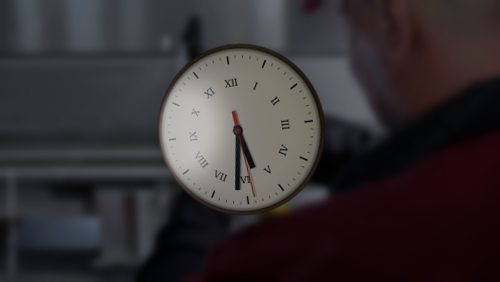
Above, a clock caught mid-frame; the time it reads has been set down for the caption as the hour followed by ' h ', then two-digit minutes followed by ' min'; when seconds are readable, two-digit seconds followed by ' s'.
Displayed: 5 h 31 min 29 s
